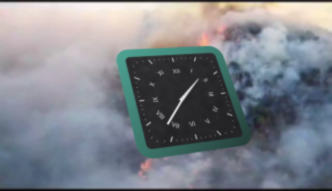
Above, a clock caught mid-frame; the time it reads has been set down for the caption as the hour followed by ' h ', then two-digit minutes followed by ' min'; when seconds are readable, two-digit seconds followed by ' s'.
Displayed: 1 h 37 min
